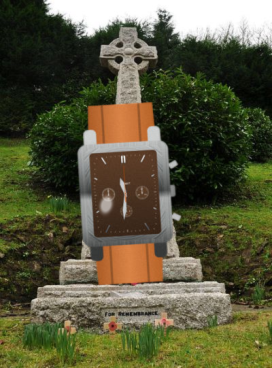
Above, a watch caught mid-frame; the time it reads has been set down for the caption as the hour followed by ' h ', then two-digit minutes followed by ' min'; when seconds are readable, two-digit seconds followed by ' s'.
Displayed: 11 h 31 min
